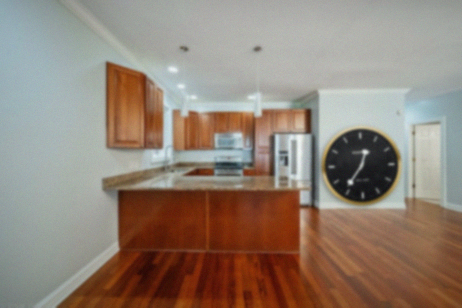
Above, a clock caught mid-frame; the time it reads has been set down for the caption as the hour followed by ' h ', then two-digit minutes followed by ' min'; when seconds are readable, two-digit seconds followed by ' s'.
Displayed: 12 h 36 min
